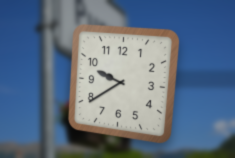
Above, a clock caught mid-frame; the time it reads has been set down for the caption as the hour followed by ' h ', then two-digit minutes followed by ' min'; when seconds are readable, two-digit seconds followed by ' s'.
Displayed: 9 h 39 min
